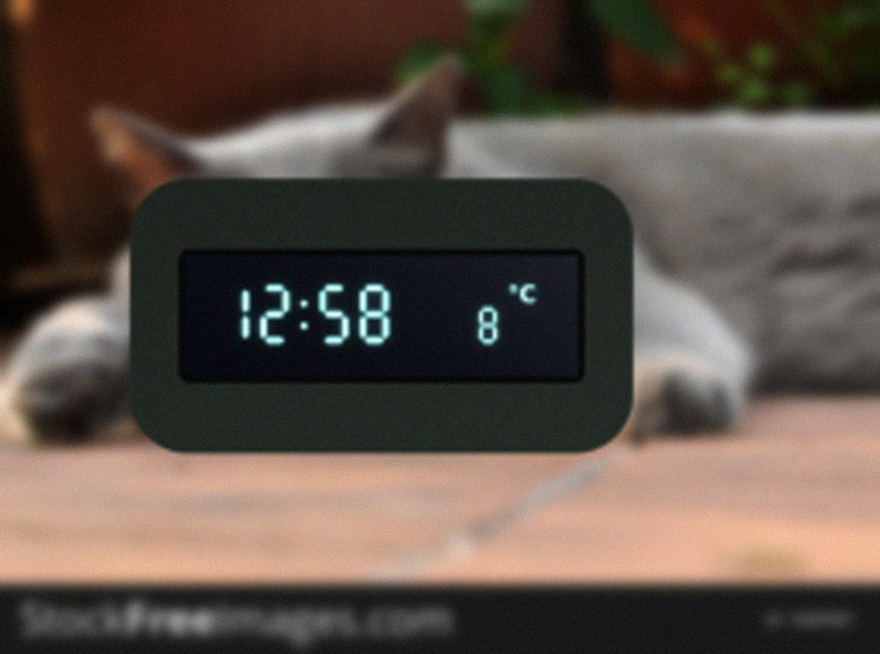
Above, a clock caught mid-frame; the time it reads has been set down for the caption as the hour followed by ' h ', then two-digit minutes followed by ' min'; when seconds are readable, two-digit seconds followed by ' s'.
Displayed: 12 h 58 min
